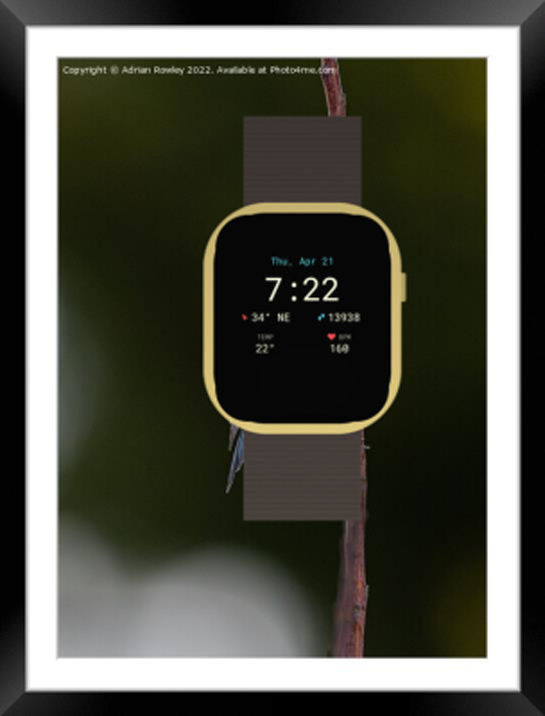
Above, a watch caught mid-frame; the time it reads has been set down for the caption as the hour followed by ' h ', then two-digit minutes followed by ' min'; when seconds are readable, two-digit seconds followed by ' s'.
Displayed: 7 h 22 min
